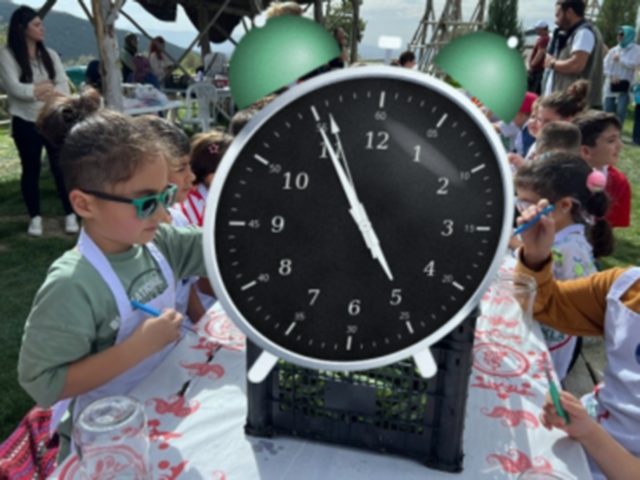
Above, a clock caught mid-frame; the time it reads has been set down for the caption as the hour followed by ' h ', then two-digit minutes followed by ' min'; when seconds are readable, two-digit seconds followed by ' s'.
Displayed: 4 h 54 min 56 s
